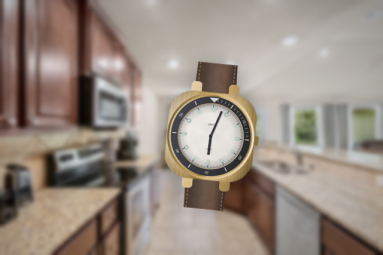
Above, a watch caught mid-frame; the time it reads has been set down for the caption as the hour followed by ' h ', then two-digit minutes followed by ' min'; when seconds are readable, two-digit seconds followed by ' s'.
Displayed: 6 h 03 min
